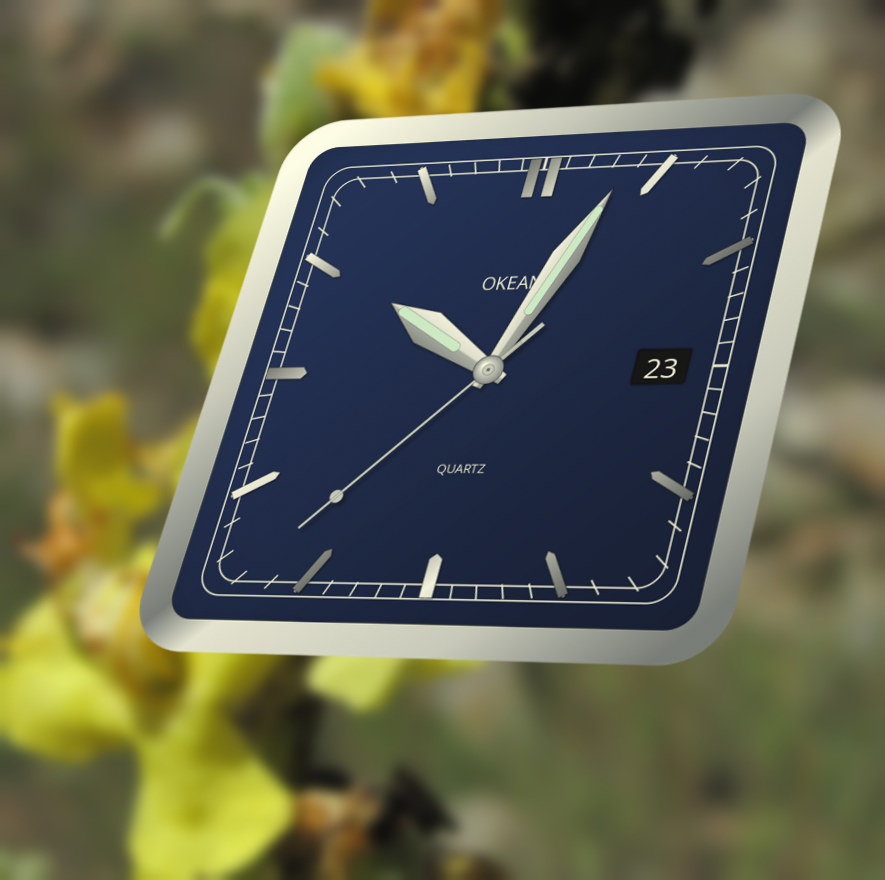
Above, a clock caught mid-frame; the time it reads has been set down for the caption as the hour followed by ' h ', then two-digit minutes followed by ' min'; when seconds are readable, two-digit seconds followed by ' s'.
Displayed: 10 h 03 min 37 s
